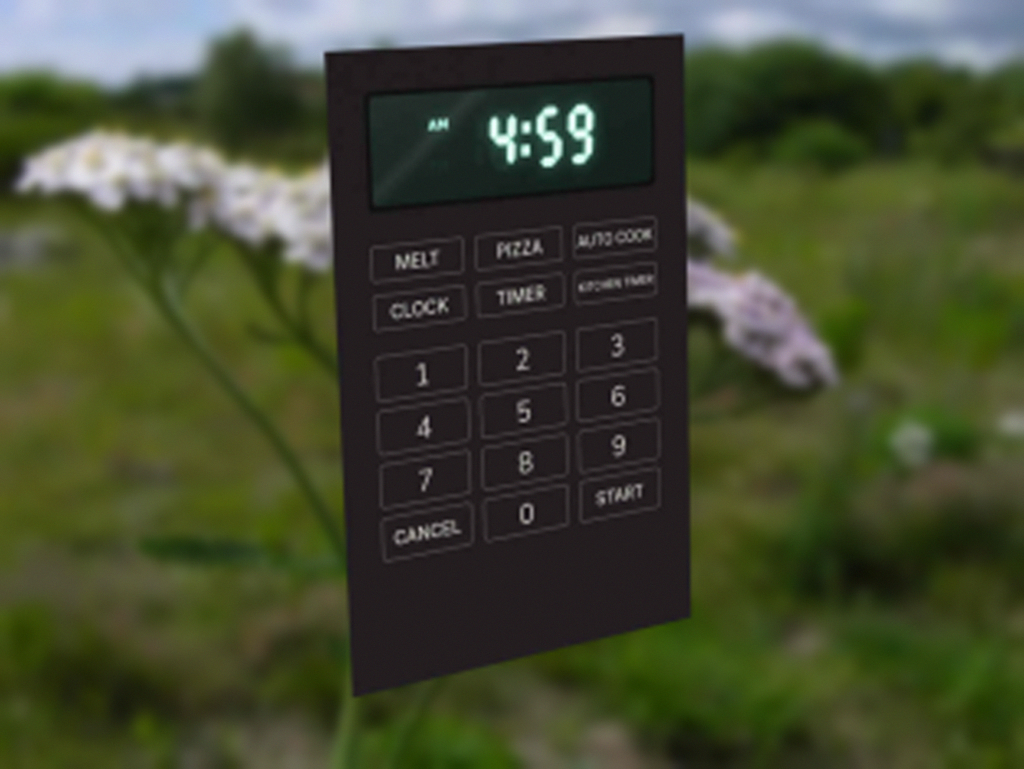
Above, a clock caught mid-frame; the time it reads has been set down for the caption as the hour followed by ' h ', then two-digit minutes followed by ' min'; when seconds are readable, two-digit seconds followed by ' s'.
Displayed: 4 h 59 min
